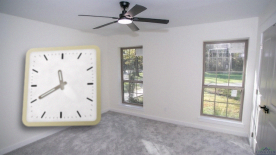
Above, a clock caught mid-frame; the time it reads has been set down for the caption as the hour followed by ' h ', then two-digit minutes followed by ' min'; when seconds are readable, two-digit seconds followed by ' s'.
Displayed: 11 h 40 min
